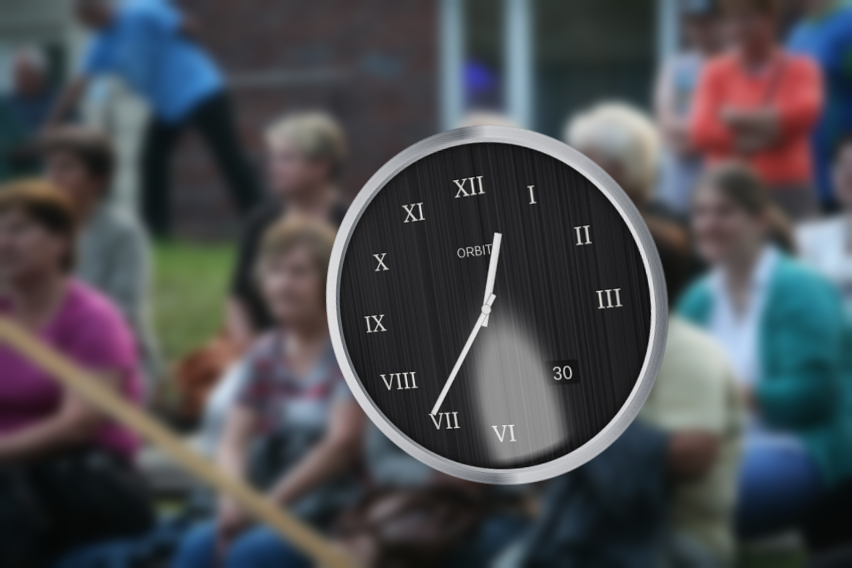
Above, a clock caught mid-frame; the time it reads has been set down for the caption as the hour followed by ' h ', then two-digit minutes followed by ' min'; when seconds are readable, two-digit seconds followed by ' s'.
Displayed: 12 h 36 min
